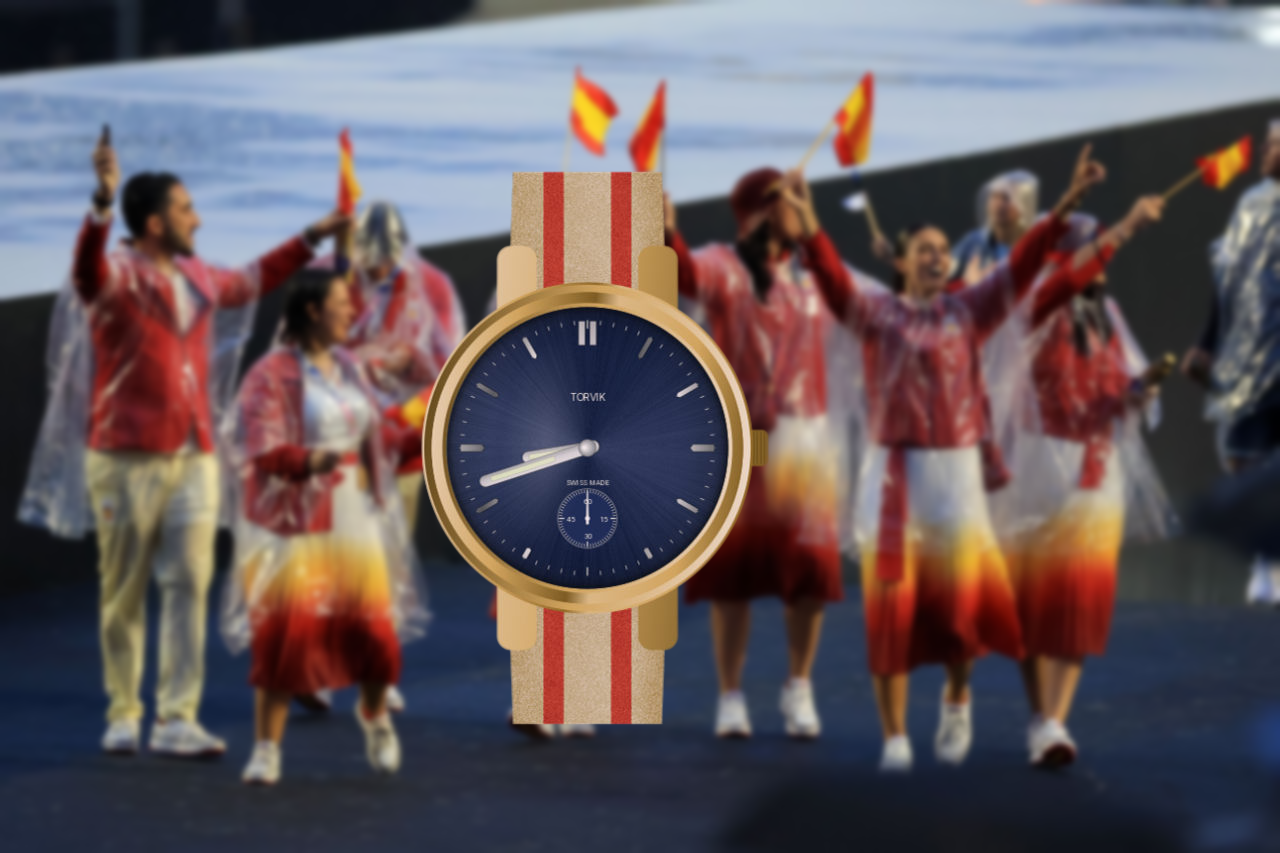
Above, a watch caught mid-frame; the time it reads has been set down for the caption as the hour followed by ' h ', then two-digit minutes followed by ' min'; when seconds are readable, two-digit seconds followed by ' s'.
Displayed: 8 h 42 min
